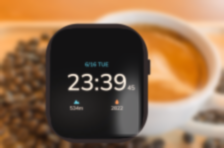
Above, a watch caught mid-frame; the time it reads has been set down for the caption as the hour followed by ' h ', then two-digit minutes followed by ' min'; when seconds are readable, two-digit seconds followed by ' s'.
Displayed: 23 h 39 min
